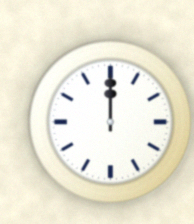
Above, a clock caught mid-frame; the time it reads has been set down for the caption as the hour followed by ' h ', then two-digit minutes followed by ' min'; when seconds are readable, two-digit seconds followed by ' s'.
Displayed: 12 h 00 min
